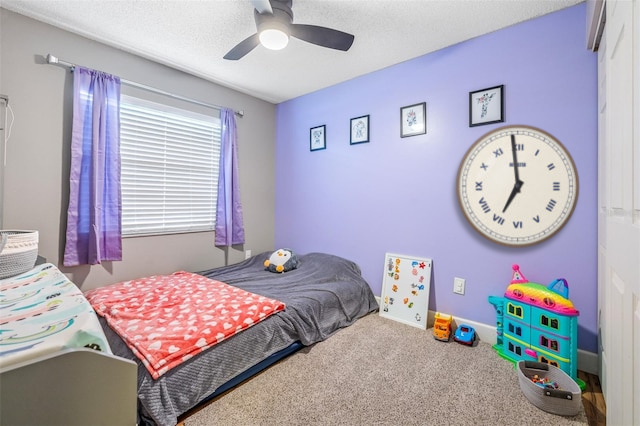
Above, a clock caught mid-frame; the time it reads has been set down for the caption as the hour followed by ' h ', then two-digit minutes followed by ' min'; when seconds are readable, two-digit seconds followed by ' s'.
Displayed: 6 h 59 min
